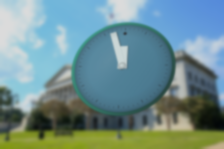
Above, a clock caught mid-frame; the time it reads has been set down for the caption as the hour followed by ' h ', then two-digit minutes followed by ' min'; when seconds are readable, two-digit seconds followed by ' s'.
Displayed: 11 h 57 min
